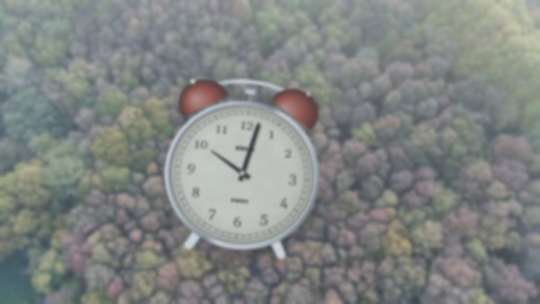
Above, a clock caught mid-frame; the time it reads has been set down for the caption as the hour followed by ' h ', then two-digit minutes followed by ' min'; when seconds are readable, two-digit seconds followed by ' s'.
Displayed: 10 h 02 min
